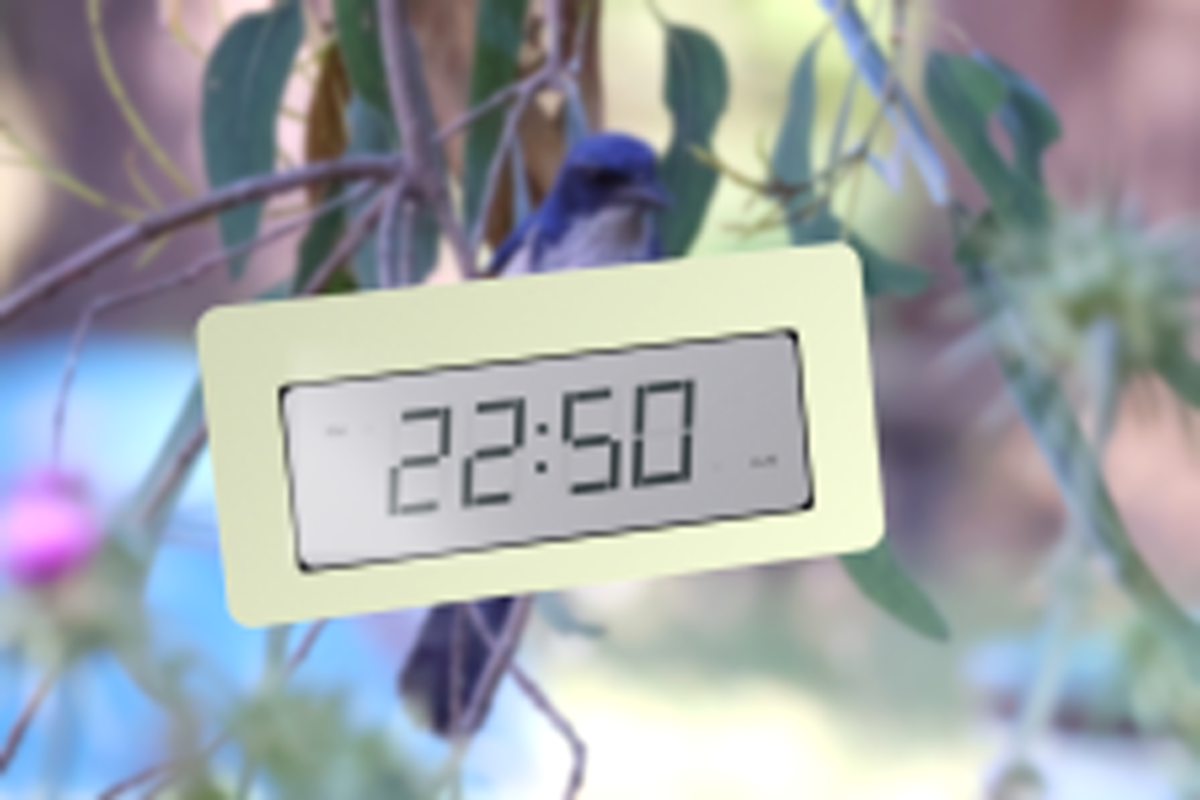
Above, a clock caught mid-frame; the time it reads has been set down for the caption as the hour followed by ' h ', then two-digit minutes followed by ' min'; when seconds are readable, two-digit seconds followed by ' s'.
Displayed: 22 h 50 min
